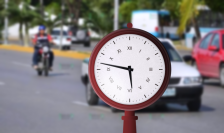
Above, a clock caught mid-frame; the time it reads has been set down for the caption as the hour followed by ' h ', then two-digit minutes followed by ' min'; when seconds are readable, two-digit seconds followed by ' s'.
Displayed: 5 h 47 min
